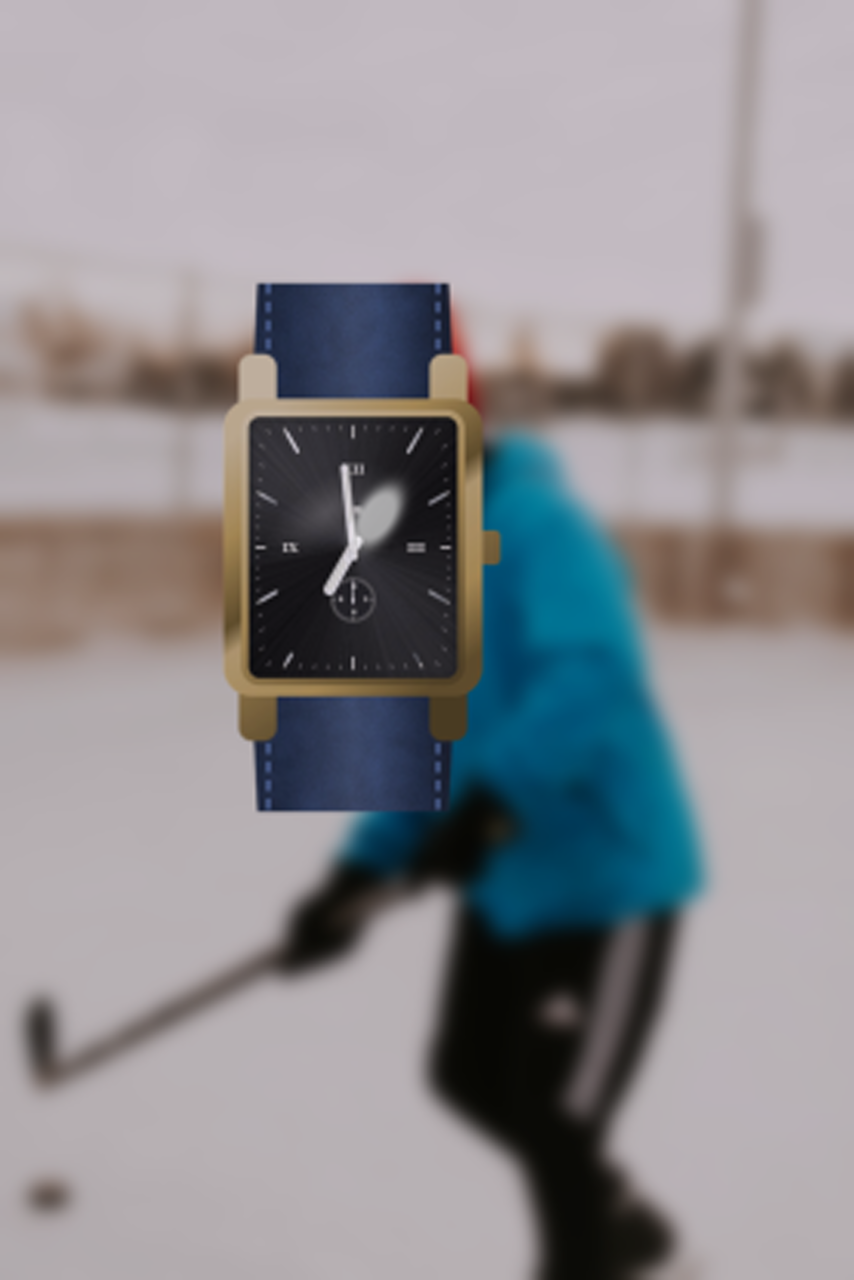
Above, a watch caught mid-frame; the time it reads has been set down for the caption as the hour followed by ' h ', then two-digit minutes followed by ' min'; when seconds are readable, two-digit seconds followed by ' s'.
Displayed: 6 h 59 min
